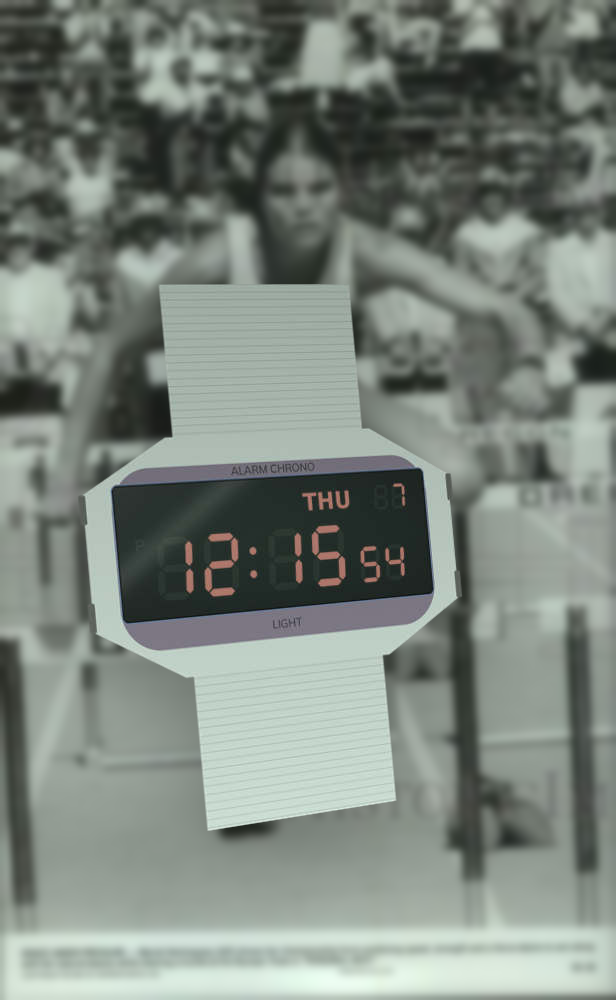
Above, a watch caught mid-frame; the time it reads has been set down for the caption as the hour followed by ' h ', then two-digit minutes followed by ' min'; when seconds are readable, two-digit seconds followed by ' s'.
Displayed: 12 h 15 min 54 s
